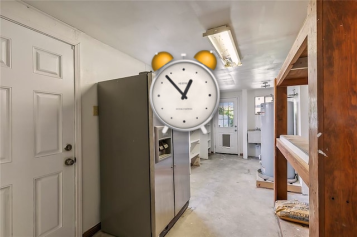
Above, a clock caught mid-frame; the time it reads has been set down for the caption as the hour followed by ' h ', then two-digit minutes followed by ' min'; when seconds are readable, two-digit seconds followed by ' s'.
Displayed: 12 h 53 min
